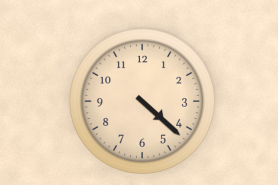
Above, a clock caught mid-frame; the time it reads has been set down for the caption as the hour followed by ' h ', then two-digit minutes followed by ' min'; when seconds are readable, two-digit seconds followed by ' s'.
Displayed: 4 h 22 min
